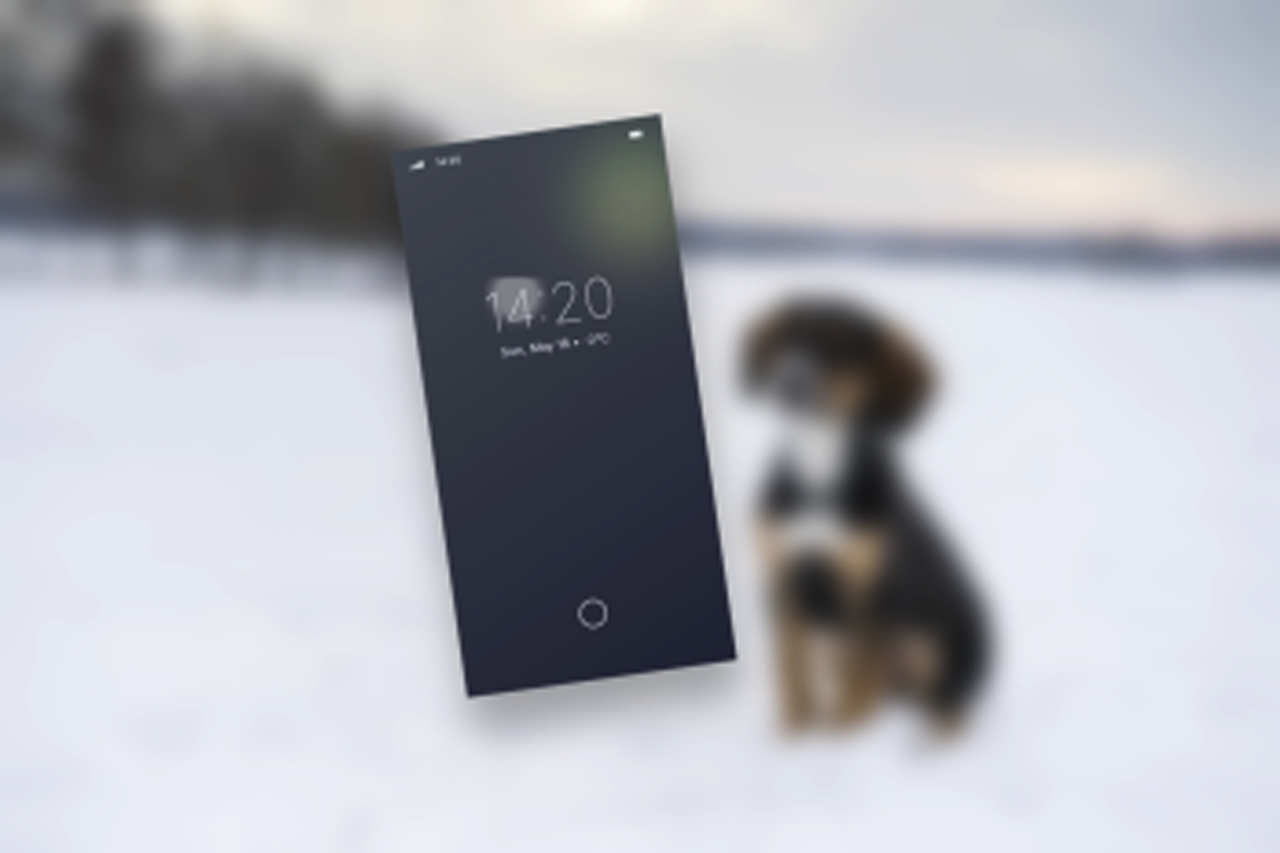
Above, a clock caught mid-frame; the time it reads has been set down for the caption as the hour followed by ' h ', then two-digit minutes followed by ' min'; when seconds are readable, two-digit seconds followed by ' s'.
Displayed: 14 h 20 min
